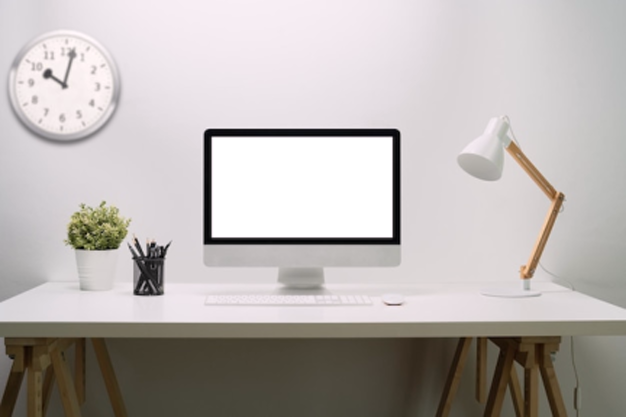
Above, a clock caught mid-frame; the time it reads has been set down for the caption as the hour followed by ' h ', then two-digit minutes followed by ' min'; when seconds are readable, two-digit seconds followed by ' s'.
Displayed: 10 h 02 min
